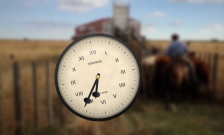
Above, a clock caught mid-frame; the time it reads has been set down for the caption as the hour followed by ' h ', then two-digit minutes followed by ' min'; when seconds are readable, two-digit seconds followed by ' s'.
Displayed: 6 h 36 min
